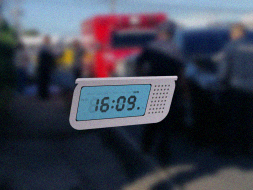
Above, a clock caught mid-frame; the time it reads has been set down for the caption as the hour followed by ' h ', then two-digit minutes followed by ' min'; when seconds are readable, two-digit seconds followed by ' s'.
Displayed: 16 h 09 min
